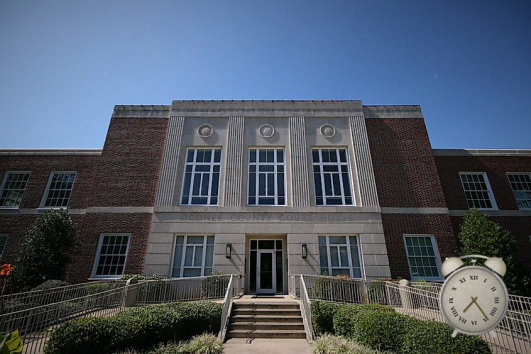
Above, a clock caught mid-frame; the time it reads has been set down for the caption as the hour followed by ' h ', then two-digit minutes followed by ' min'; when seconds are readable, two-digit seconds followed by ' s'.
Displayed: 7 h 24 min
